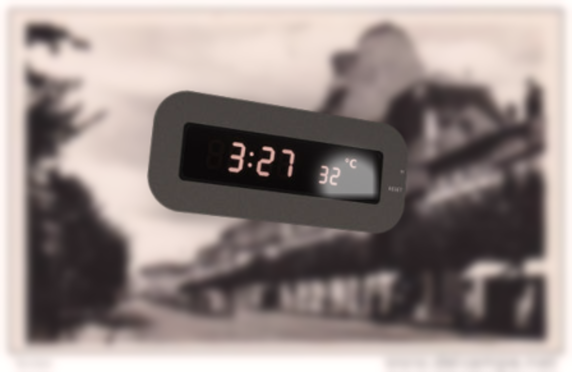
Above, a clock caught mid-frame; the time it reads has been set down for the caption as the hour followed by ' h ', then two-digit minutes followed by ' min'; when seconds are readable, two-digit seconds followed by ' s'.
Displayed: 3 h 27 min
